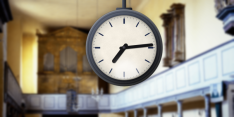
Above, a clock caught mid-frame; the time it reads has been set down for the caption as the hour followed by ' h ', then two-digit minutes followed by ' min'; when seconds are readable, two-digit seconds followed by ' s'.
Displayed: 7 h 14 min
